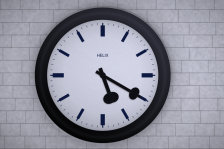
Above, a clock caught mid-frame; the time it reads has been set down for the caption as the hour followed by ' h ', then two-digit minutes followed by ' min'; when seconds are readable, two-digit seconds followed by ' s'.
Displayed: 5 h 20 min
